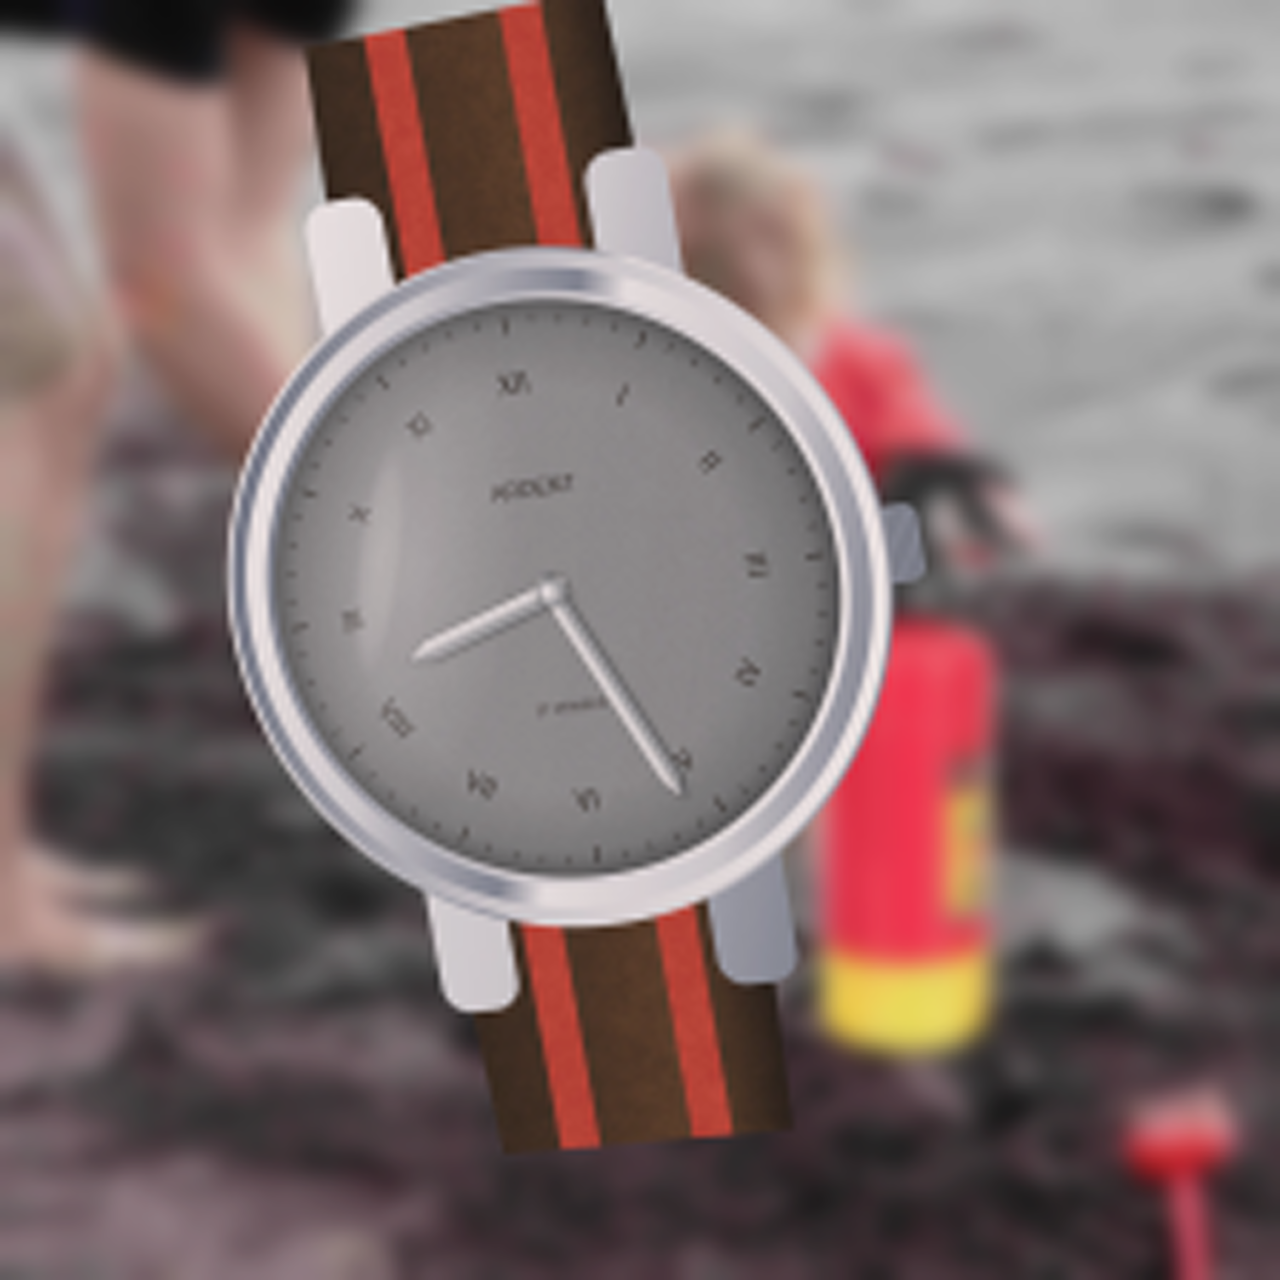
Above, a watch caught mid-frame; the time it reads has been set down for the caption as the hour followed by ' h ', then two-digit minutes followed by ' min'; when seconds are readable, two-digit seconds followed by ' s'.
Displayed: 8 h 26 min
